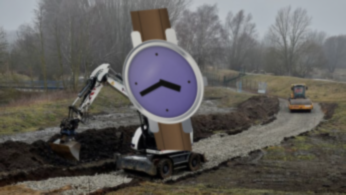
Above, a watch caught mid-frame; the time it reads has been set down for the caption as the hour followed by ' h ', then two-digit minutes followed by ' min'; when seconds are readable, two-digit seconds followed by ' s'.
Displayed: 3 h 41 min
